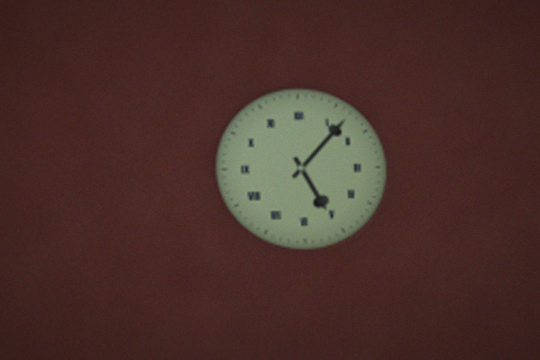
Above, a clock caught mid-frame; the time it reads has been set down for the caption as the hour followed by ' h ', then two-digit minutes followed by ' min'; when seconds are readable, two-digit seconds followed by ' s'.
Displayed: 5 h 07 min
